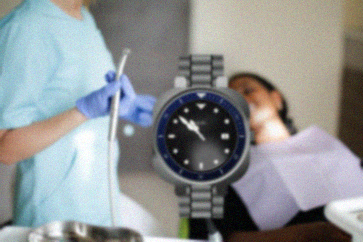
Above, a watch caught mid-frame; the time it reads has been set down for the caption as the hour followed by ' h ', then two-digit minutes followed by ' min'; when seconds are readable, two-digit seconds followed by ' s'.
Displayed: 10 h 52 min
